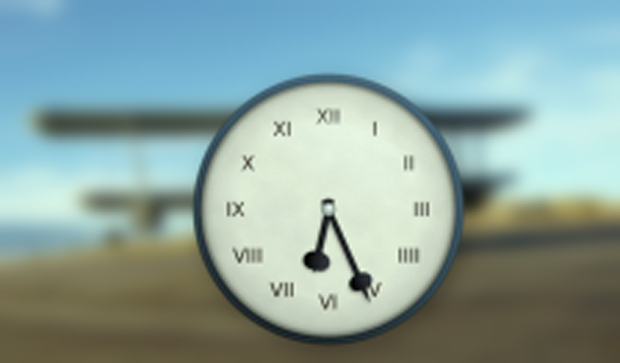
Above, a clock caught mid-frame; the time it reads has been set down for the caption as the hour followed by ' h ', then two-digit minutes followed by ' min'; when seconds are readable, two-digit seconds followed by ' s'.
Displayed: 6 h 26 min
